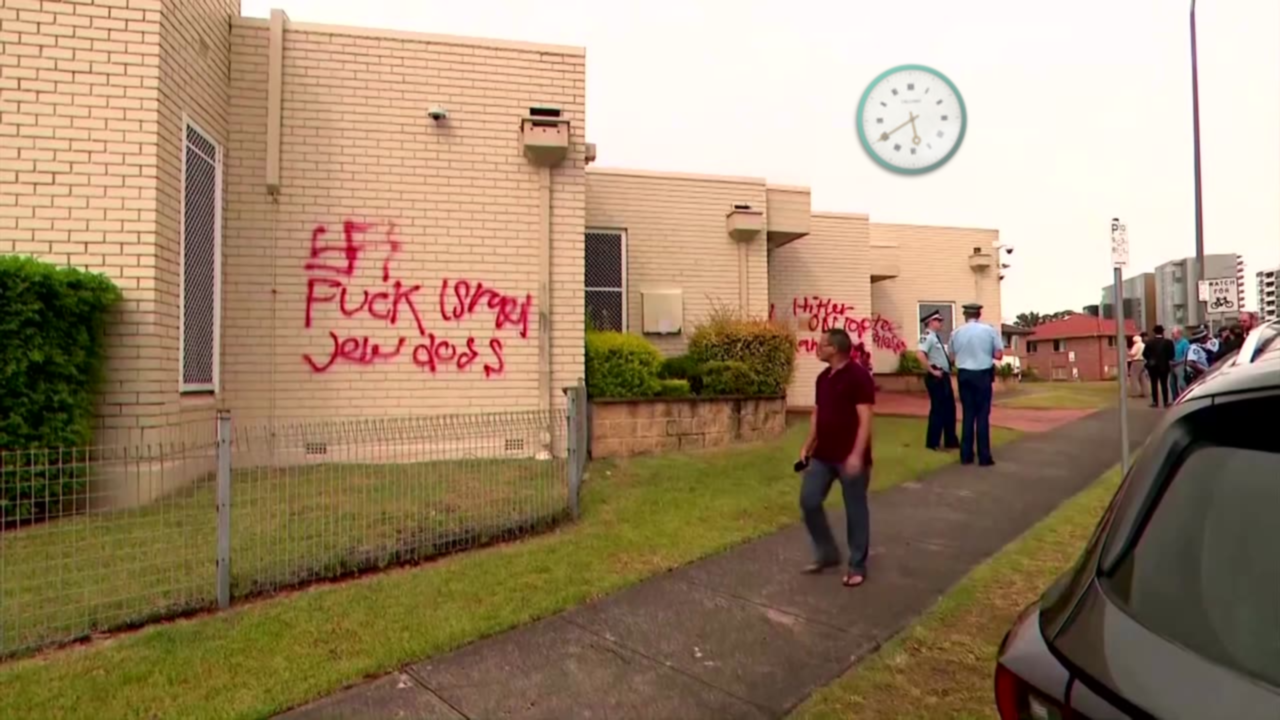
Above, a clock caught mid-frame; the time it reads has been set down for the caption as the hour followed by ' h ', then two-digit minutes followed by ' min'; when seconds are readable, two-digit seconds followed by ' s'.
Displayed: 5 h 40 min
